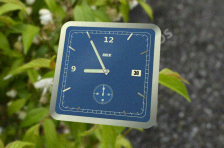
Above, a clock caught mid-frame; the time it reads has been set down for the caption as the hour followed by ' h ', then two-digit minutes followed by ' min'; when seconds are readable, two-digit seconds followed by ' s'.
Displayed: 8 h 55 min
